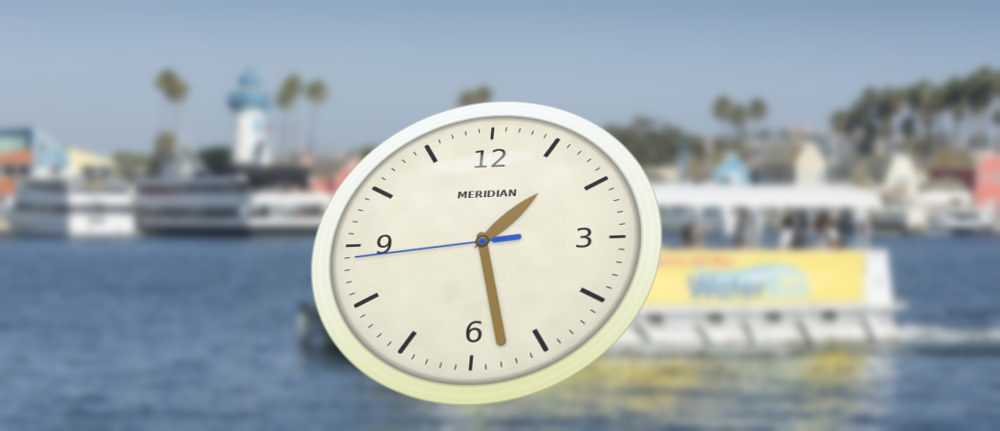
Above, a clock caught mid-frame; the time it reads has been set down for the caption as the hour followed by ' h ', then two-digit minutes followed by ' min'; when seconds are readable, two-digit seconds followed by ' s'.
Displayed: 1 h 27 min 44 s
